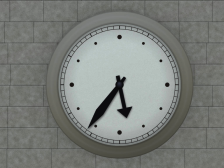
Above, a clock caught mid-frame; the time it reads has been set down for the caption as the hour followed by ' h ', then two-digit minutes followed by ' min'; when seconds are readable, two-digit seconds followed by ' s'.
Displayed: 5 h 36 min
